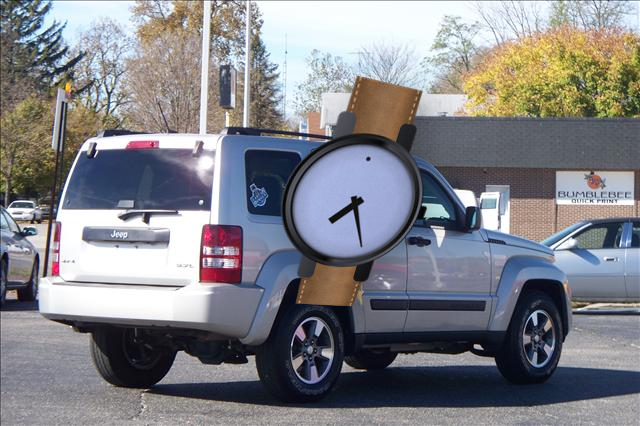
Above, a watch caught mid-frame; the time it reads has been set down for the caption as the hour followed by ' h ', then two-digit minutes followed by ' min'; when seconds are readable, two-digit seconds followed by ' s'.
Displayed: 7 h 26 min
